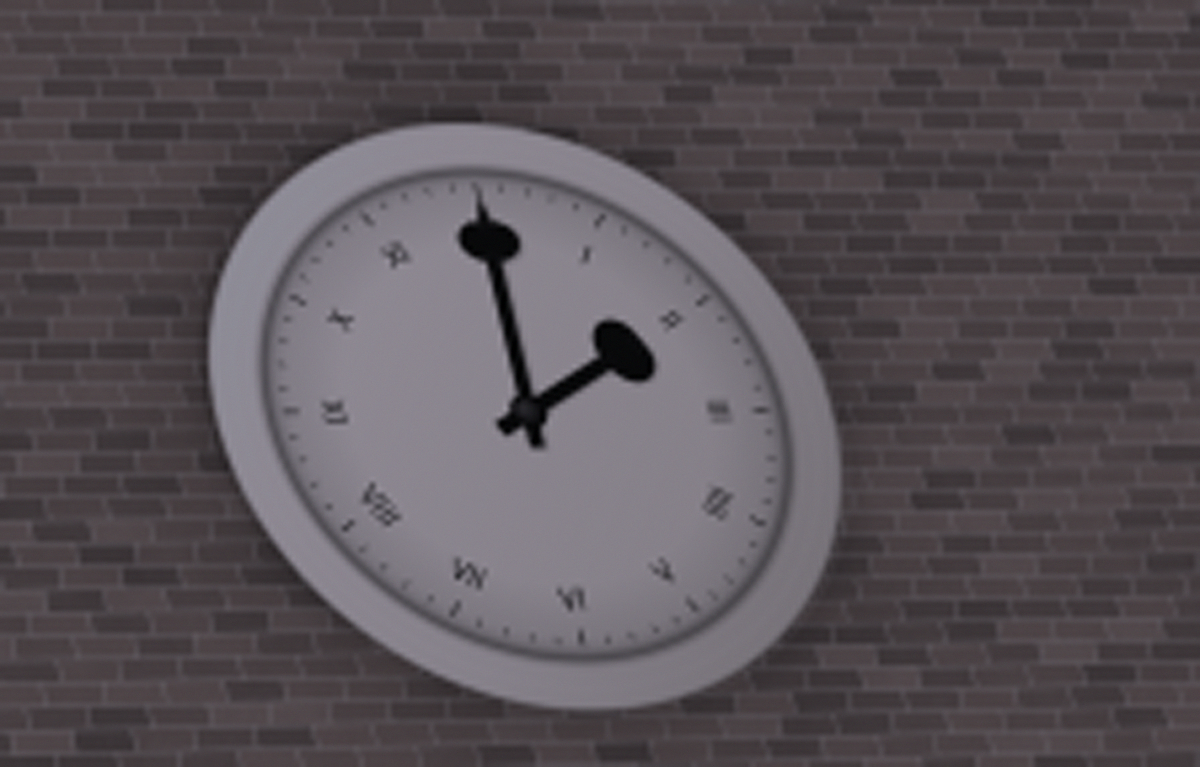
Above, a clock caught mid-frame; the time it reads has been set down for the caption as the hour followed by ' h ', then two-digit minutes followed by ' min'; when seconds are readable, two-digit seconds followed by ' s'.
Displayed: 2 h 00 min
